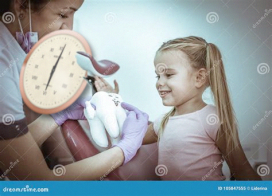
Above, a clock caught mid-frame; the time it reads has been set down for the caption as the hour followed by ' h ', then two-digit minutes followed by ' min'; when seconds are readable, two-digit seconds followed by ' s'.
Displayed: 6 h 01 min
